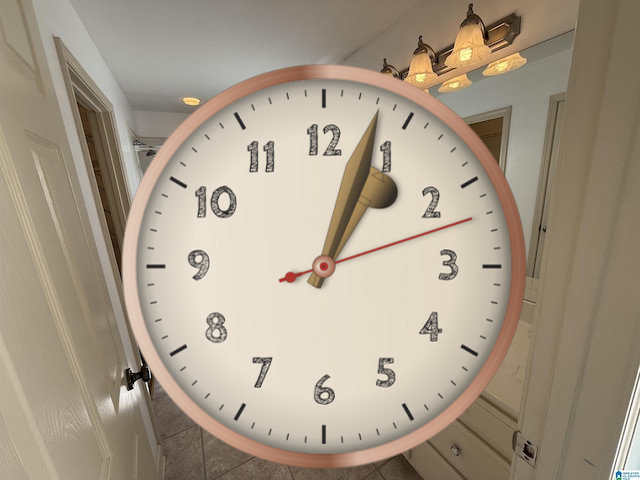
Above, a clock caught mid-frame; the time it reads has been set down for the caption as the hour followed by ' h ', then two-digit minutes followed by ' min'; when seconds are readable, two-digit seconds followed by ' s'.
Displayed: 1 h 03 min 12 s
